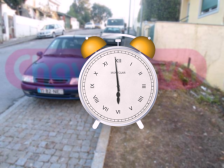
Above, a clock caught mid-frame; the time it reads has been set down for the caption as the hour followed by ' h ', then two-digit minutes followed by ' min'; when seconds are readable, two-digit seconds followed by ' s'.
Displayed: 5 h 59 min
